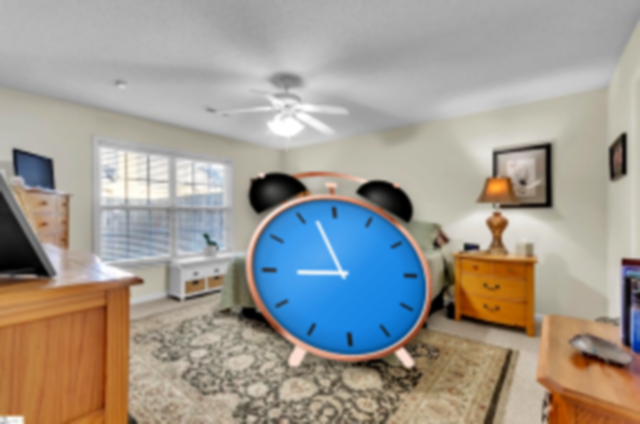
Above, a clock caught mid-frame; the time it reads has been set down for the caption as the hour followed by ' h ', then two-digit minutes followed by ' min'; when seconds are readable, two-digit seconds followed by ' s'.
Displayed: 8 h 57 min
